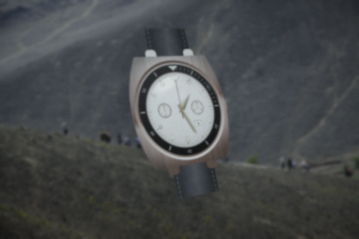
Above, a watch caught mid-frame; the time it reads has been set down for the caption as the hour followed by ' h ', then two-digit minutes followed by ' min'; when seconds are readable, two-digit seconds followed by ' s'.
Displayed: 1 h 26 min
